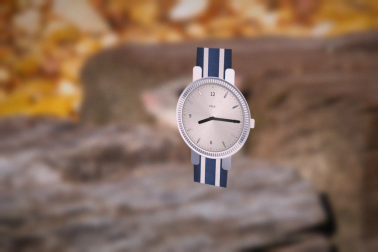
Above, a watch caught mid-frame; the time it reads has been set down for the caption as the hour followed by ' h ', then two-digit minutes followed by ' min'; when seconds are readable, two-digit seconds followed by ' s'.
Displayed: 8 h 15 min
